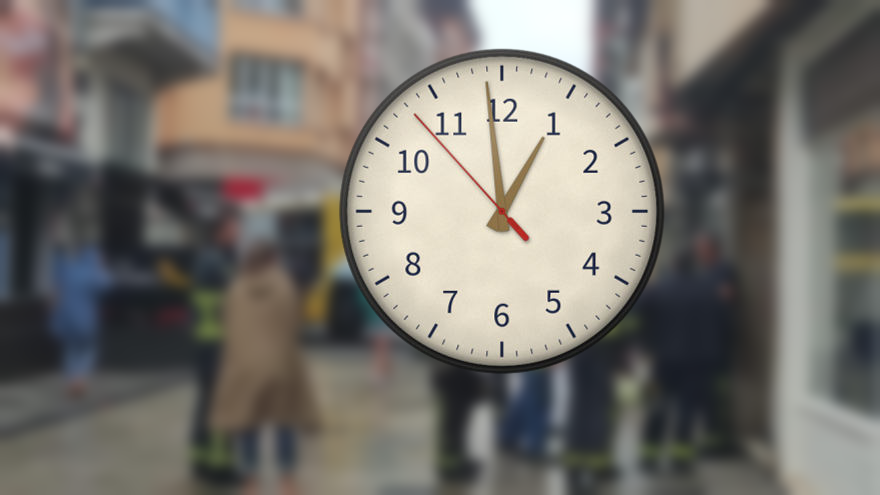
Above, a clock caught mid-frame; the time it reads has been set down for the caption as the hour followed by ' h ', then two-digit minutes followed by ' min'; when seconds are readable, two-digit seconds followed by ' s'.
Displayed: 12 h 58 min 53 s
